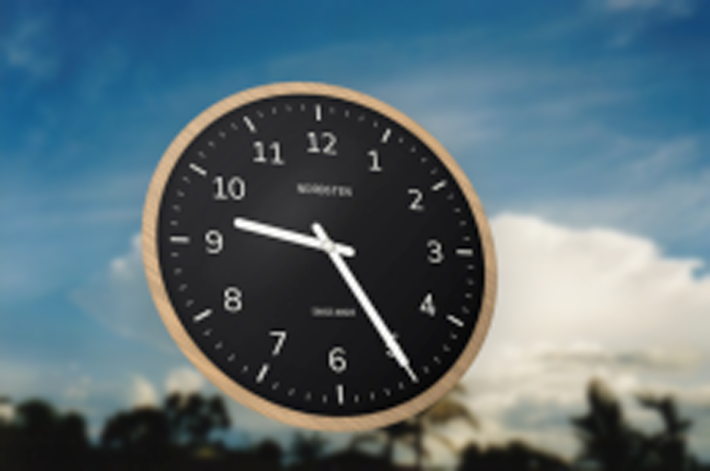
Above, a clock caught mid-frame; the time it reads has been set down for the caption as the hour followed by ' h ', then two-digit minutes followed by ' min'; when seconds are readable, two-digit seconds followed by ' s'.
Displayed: 9 h 25 min
